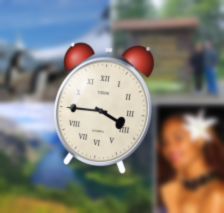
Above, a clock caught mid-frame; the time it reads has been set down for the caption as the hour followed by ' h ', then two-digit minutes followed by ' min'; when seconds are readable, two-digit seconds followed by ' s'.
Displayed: 3 h 45 min
